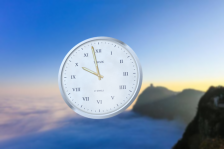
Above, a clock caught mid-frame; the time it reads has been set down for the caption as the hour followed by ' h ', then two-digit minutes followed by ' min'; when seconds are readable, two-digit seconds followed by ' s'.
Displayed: 9 h 58 min
